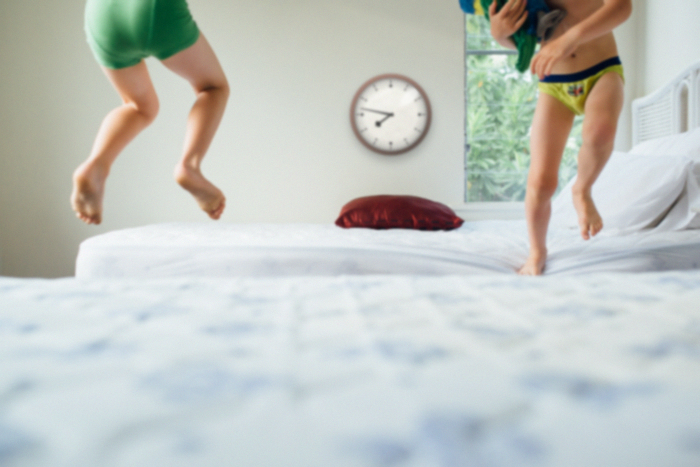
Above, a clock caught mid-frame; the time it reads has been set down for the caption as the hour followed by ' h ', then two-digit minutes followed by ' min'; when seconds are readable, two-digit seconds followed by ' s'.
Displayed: 7 h 47 min
